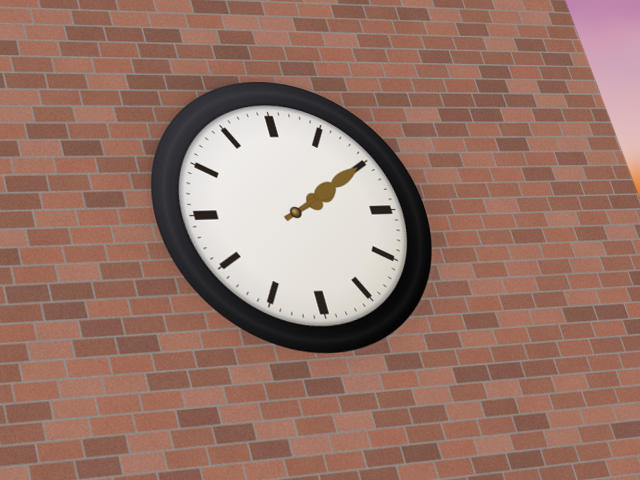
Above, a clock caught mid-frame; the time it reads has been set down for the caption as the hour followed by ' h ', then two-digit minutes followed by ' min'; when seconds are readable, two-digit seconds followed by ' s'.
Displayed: 2 h 10 min
